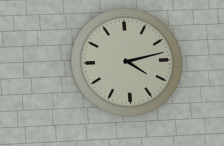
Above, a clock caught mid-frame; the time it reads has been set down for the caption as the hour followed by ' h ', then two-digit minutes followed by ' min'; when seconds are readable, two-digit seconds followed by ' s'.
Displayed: 4 h 13 min
